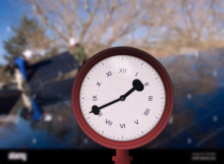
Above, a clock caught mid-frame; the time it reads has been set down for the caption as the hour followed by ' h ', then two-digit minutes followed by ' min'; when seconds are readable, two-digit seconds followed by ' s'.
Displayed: 1 h 41 min
